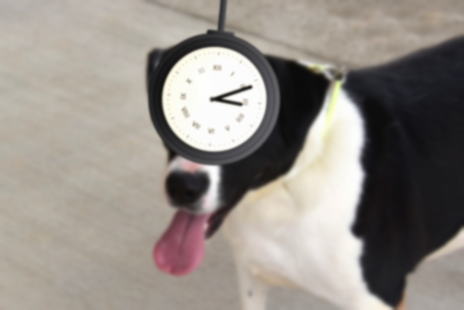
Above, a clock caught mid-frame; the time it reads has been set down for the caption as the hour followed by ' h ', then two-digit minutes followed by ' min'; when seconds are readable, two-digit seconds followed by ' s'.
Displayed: 3 h 11 min
